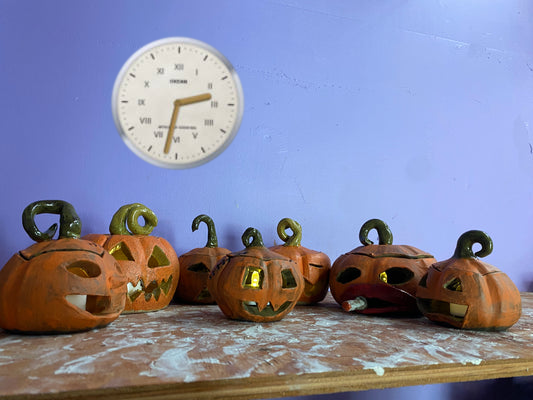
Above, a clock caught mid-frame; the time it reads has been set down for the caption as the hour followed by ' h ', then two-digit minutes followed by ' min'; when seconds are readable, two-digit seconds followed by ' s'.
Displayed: 2 h 32 min
